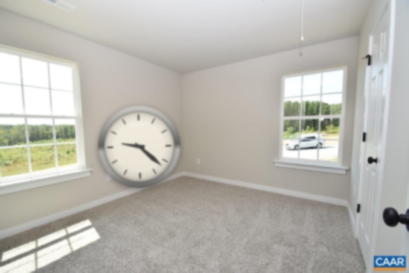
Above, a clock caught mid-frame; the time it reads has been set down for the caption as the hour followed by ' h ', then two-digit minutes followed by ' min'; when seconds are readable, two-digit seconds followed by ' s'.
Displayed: 9 h 22 min
